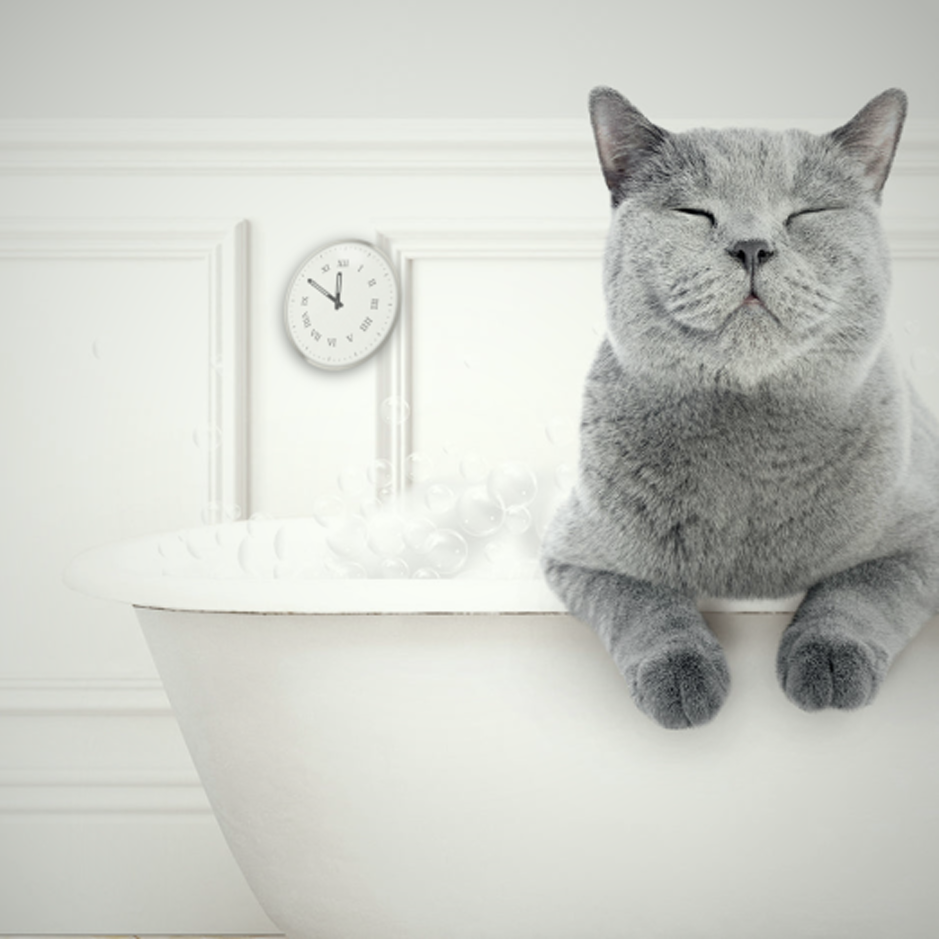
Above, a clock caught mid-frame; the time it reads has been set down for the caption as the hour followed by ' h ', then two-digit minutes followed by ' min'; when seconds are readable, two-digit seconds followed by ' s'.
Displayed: 11 h 50 min
